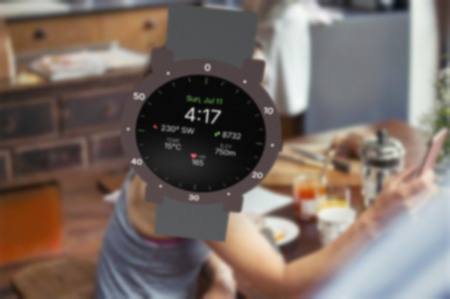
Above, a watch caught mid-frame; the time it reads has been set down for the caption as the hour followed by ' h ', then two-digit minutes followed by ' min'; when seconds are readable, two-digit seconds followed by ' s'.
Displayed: 4 h 17 min
